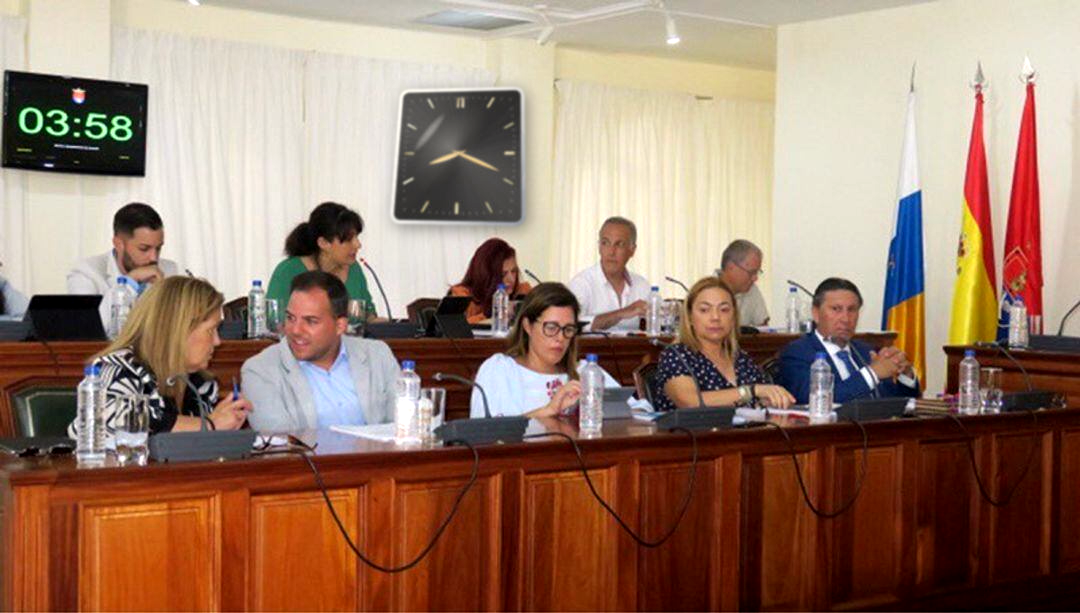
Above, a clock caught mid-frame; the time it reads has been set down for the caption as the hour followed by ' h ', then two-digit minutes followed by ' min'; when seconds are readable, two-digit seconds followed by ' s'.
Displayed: 8 h 19 min
